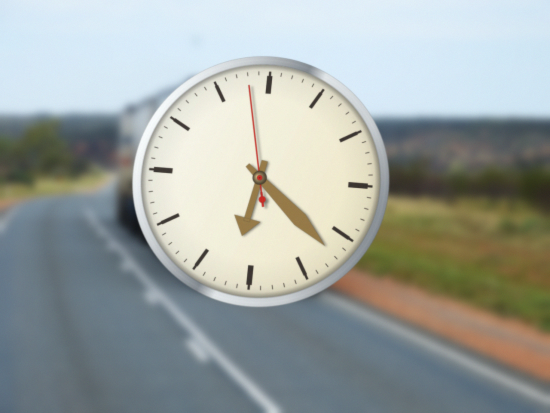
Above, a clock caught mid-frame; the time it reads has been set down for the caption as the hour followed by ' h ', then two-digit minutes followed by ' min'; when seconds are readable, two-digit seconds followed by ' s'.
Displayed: 6 h 21 min 58 s
